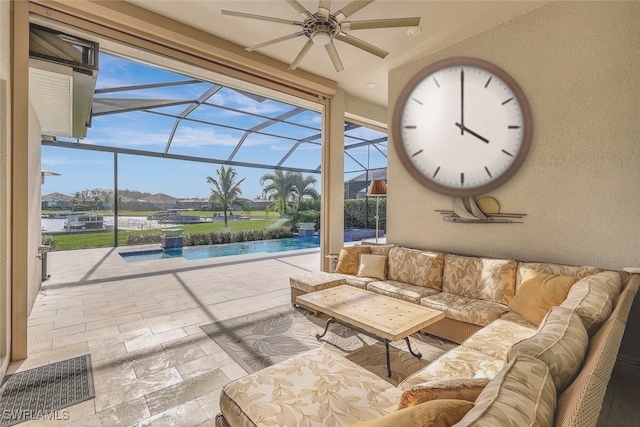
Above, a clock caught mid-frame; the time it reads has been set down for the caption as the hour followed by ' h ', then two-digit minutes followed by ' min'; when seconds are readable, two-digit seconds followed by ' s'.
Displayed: 4 h 00 min
